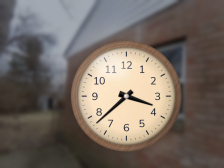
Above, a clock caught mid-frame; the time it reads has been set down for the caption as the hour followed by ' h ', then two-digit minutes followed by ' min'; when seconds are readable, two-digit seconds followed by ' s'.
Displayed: 3 h 38 min
